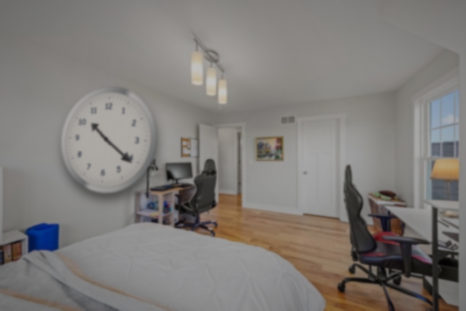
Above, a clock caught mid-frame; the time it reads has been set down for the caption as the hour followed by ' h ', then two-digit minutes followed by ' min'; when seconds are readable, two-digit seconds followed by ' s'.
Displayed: 10 h 21 min
